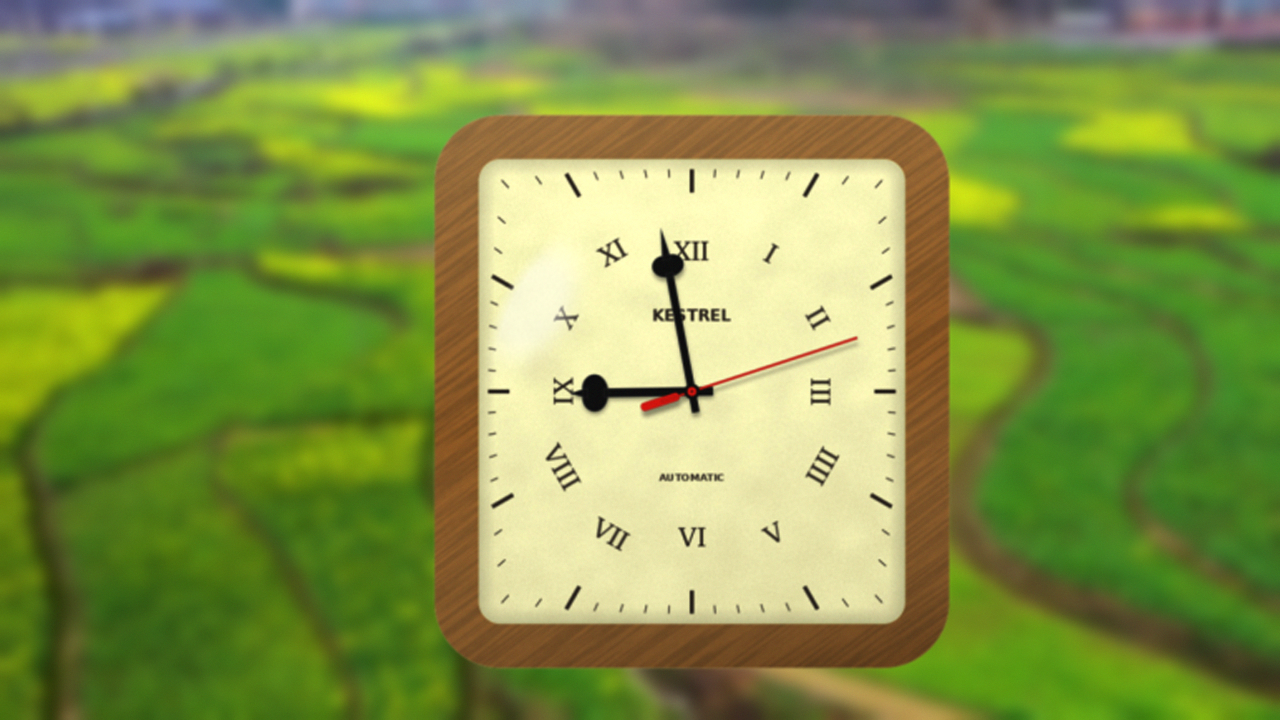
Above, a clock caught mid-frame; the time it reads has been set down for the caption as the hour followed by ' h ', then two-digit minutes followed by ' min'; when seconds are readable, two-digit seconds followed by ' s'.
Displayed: 8 h 58 min 12 s
